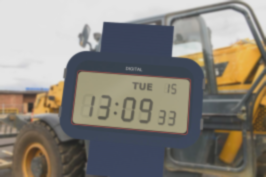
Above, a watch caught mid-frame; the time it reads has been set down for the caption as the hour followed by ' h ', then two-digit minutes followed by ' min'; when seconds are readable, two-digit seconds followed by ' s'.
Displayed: 13 h 09 min 33 s
